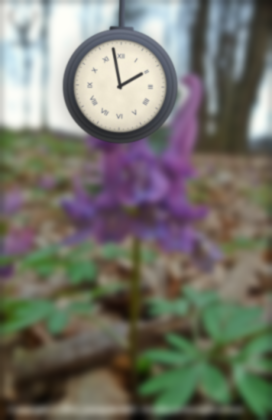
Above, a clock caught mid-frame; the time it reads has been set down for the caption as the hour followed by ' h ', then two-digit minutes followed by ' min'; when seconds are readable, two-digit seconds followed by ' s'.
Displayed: 1 h 58 min
